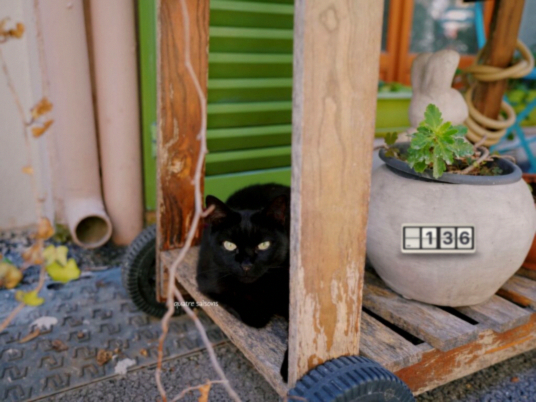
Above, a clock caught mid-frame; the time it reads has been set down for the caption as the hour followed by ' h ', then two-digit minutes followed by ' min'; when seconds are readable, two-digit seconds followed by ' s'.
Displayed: 1 h 36 min
